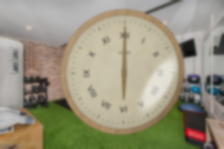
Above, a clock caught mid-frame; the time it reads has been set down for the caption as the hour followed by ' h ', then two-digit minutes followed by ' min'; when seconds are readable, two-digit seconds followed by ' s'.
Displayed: 6 h 00 min
